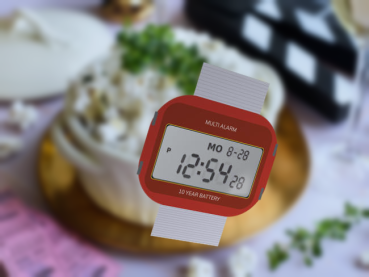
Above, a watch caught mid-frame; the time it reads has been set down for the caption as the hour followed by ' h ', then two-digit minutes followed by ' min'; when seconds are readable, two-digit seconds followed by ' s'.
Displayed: 12 h 54 min 28 s
